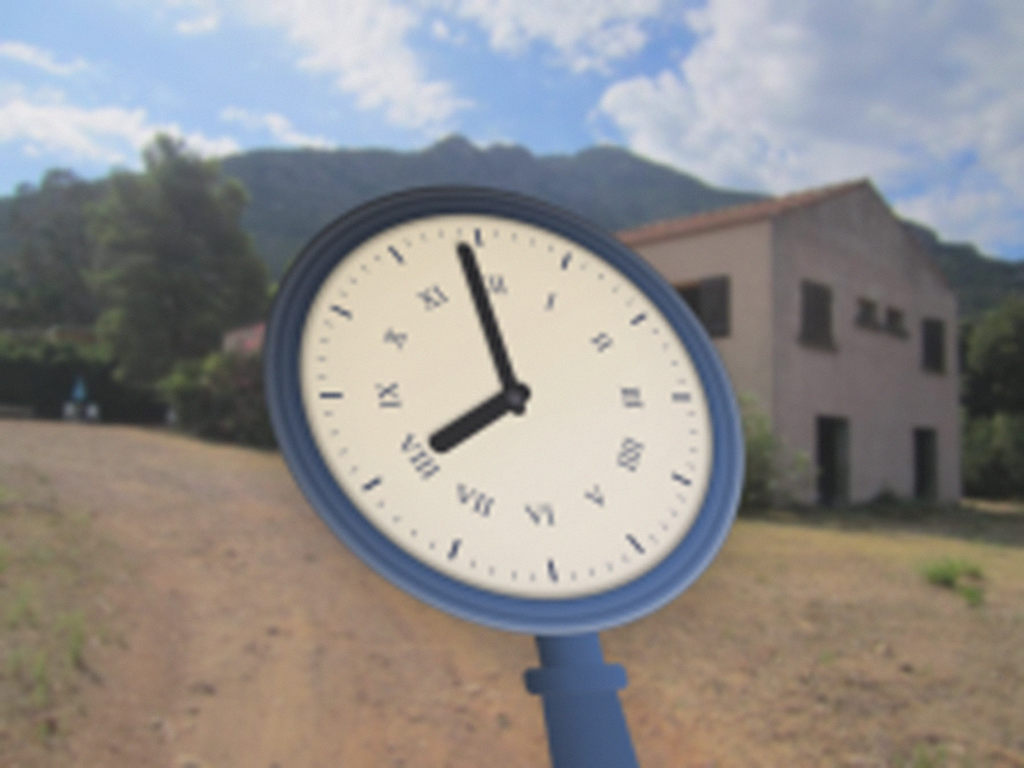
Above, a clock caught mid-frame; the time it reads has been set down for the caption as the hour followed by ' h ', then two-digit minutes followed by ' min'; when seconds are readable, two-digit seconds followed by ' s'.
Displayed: 7 h 59 min
